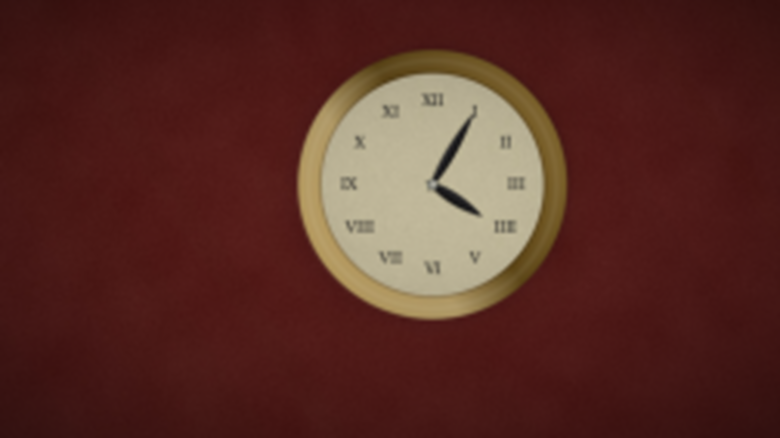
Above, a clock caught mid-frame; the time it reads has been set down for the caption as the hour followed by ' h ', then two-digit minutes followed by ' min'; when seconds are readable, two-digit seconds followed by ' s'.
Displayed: 4 h 05 min
